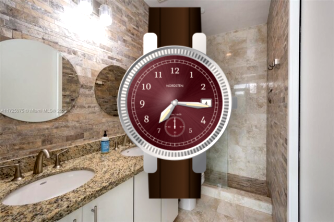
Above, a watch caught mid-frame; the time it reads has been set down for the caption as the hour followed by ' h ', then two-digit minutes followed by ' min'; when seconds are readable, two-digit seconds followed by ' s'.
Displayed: 7 h 16 min
